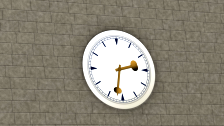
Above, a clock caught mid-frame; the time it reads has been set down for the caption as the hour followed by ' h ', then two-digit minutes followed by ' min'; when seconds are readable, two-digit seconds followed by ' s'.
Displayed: 2 h 32 min
